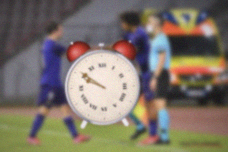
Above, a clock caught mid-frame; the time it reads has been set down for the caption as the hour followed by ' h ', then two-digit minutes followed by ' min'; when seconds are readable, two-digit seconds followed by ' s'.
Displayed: 9 h 51 min
